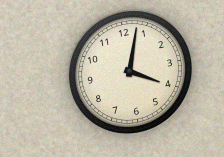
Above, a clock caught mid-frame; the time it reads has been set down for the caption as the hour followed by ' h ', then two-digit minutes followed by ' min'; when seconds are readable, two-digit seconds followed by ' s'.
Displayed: 4 h 03 min
